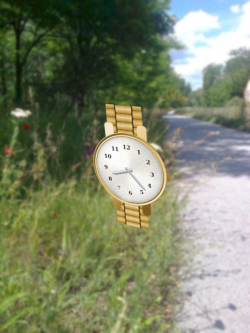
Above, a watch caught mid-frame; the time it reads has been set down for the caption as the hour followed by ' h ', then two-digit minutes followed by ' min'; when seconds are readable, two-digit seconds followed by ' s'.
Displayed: 8 h 23 min
